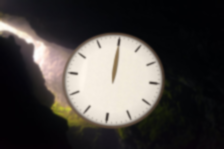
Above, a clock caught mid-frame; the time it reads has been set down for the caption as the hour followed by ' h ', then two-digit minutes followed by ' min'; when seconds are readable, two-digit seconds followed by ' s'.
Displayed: 12 h 00 min
